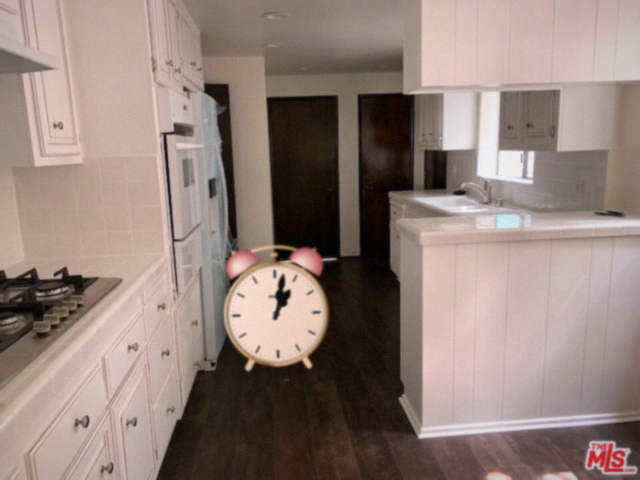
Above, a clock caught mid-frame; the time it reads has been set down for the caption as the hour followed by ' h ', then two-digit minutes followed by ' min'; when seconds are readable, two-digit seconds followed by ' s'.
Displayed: 1 h 02 min
